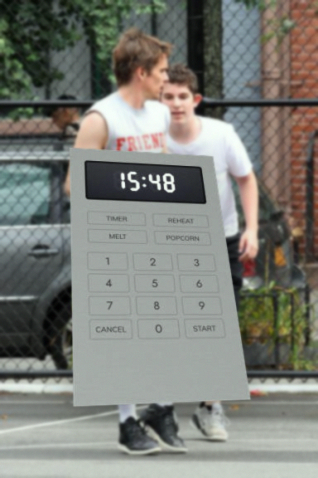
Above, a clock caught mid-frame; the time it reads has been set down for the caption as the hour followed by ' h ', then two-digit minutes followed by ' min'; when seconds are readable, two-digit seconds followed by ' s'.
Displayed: 15 h 48 min
